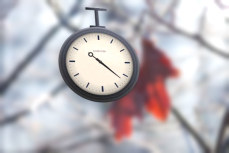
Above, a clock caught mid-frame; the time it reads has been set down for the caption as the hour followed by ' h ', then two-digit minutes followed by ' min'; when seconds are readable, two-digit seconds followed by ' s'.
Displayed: 10 h 22 min
